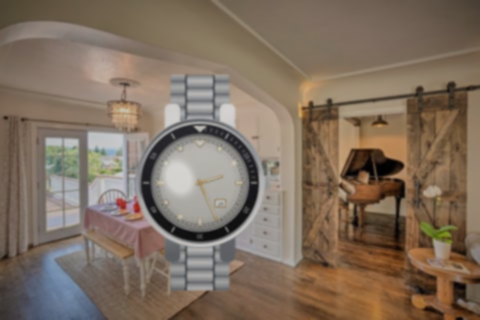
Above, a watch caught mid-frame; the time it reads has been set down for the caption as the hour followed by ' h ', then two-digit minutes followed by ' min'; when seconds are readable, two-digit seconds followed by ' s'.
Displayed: 2 h 26 min
